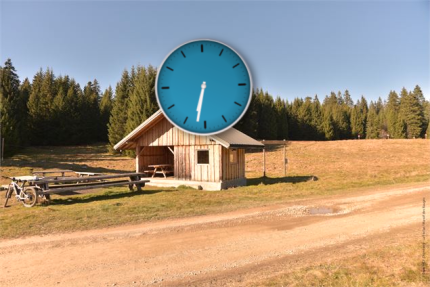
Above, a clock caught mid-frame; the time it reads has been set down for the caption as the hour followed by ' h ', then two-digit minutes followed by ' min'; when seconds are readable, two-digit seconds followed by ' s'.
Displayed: 6 h 32 min
